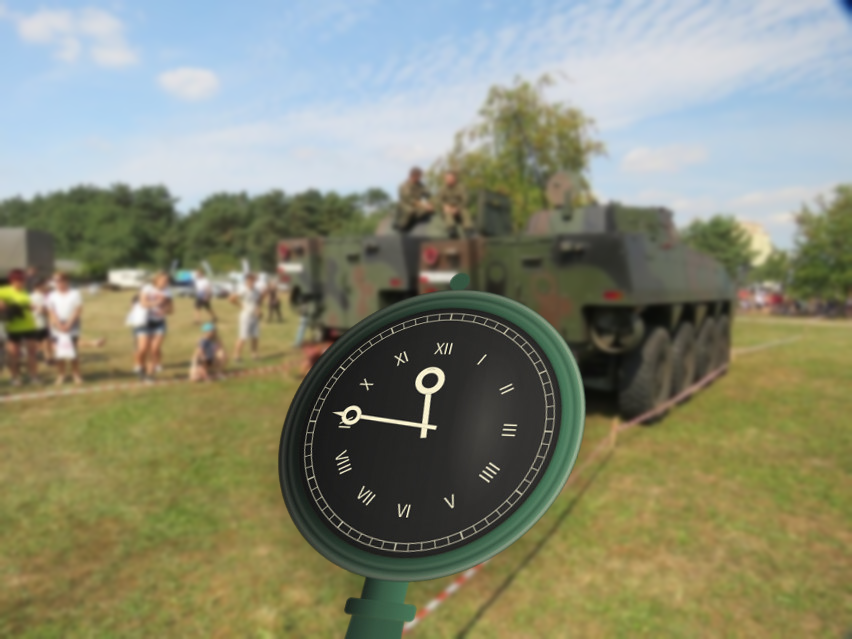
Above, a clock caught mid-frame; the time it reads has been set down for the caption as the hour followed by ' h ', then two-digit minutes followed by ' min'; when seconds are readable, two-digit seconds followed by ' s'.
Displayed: 11 h 46 min
